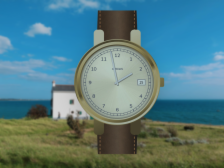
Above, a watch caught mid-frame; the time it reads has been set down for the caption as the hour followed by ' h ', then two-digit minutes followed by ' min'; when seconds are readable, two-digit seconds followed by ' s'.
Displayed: 1 h 58 min
